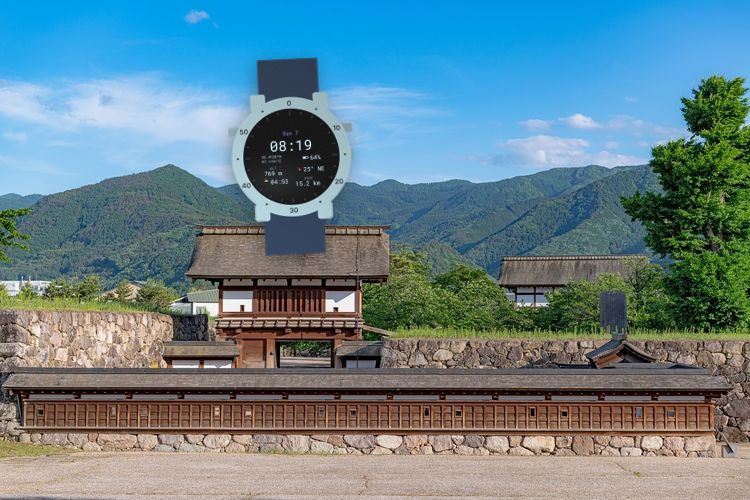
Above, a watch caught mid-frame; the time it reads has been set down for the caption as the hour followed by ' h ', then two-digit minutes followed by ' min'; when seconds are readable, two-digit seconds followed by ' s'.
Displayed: 8 h 19 min
